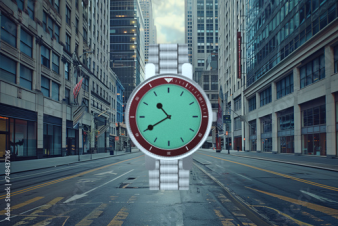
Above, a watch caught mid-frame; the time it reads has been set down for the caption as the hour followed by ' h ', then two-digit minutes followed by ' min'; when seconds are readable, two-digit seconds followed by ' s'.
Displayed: 10 h 40 min
